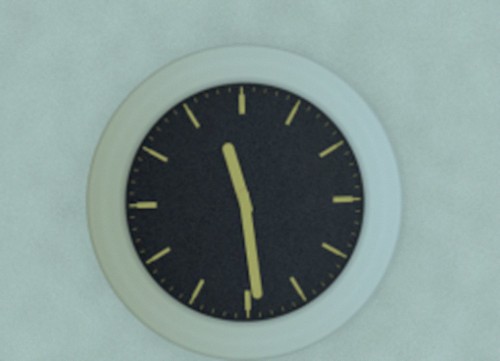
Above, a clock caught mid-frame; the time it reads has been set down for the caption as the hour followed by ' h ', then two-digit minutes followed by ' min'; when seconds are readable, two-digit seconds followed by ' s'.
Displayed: 11 h 29 min
